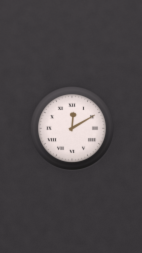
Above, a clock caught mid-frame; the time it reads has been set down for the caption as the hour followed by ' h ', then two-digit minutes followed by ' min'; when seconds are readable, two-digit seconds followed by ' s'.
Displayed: 12 h 10 min
